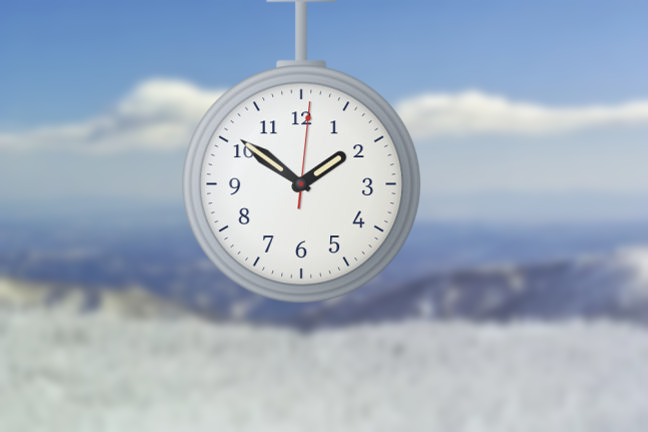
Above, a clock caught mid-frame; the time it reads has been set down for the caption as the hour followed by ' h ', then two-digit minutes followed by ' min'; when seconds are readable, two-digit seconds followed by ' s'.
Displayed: 1 h 51 min 01 s
